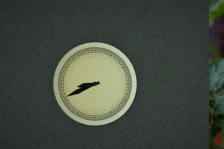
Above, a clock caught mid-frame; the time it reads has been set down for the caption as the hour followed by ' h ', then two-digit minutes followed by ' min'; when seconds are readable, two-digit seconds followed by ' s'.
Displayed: 8 h 41 min
